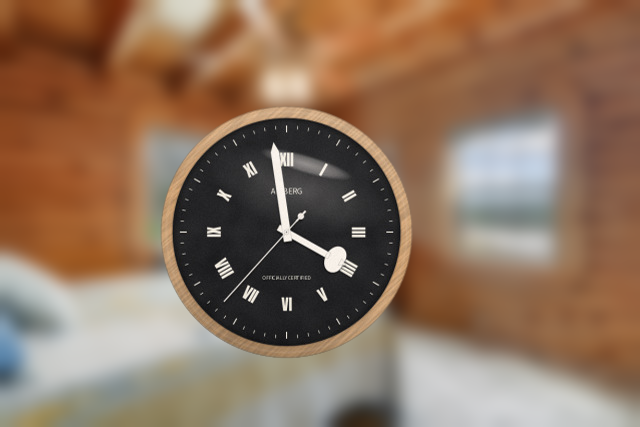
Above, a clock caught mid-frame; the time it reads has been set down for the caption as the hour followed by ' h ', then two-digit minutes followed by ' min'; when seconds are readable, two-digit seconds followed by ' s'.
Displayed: 3 h 58 min 37 s
